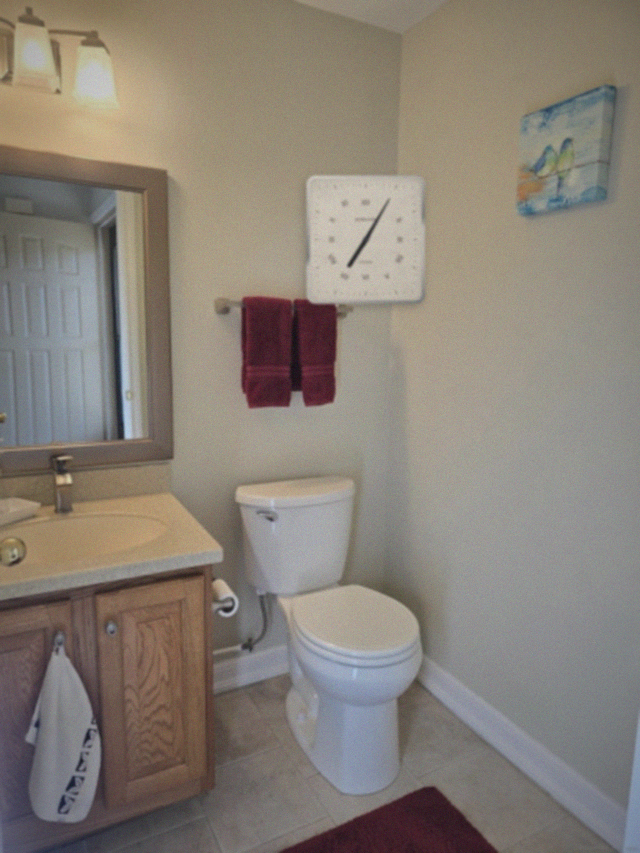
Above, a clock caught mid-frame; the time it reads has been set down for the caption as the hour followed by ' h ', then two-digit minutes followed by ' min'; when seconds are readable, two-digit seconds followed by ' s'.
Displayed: 7 h 05 min
